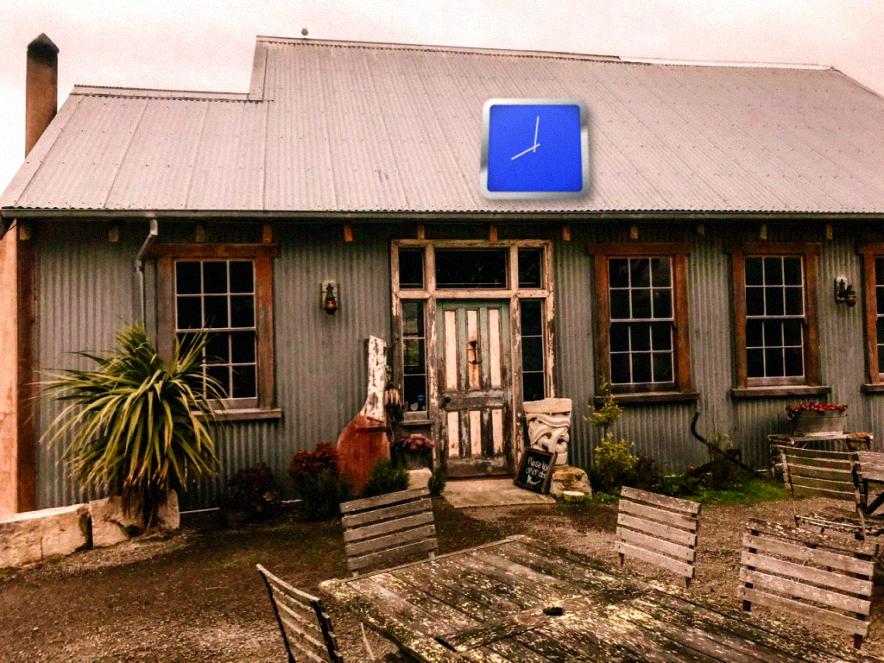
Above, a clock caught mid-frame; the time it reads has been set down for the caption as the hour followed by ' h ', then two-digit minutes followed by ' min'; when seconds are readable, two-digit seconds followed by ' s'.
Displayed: 8 h 01 min
